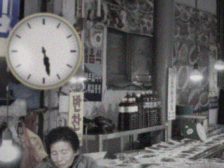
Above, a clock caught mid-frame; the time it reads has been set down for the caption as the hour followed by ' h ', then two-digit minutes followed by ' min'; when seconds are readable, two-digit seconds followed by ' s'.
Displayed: 5 h 28 min
